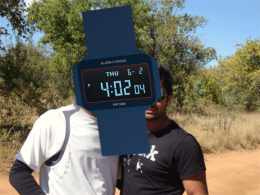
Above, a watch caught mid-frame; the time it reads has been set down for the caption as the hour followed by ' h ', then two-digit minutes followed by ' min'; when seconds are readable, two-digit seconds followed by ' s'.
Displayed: 4 h 02 min 04 s
